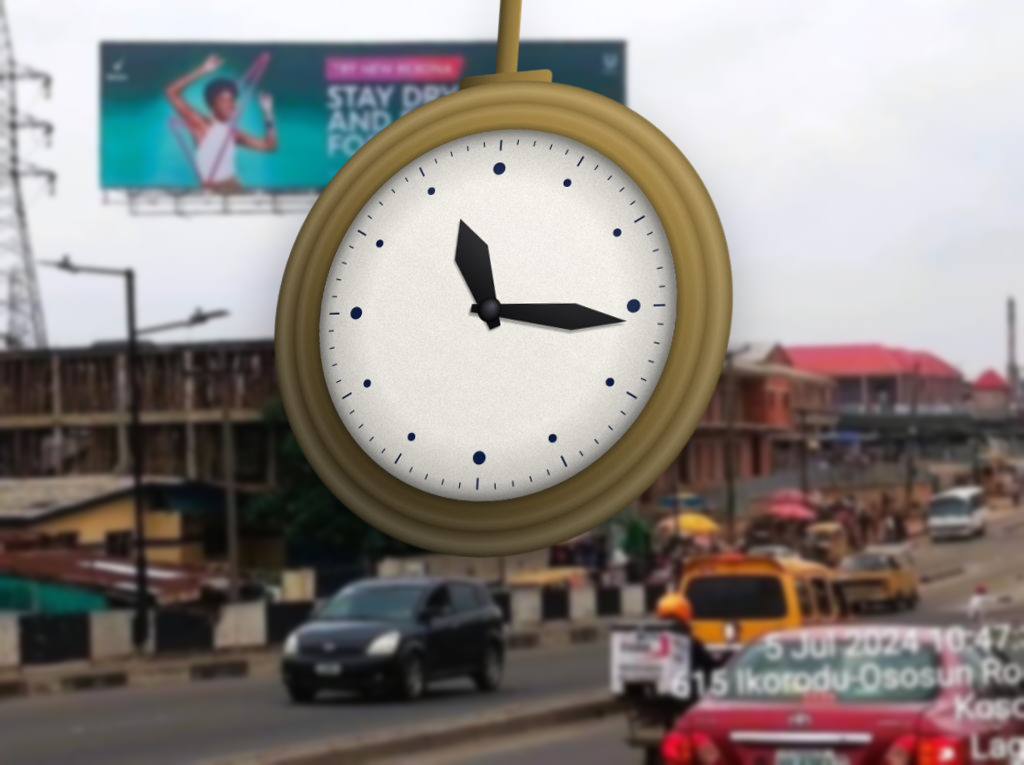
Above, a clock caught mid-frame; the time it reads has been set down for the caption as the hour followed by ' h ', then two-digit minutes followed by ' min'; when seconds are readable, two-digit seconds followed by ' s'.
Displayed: 11 h 16 min
